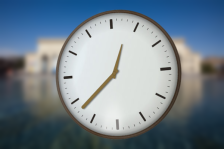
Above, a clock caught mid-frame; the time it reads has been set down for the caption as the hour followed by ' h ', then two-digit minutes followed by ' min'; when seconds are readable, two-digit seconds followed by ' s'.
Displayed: 12 h 38 min
